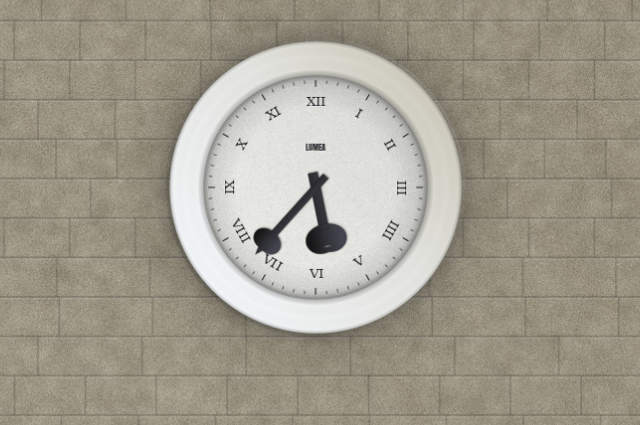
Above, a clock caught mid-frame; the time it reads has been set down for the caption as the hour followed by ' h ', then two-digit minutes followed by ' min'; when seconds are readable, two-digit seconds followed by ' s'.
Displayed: 5 h 37 min
